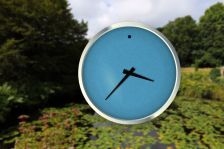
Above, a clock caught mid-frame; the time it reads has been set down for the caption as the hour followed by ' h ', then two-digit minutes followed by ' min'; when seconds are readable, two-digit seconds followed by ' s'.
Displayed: 3 h 37 min
